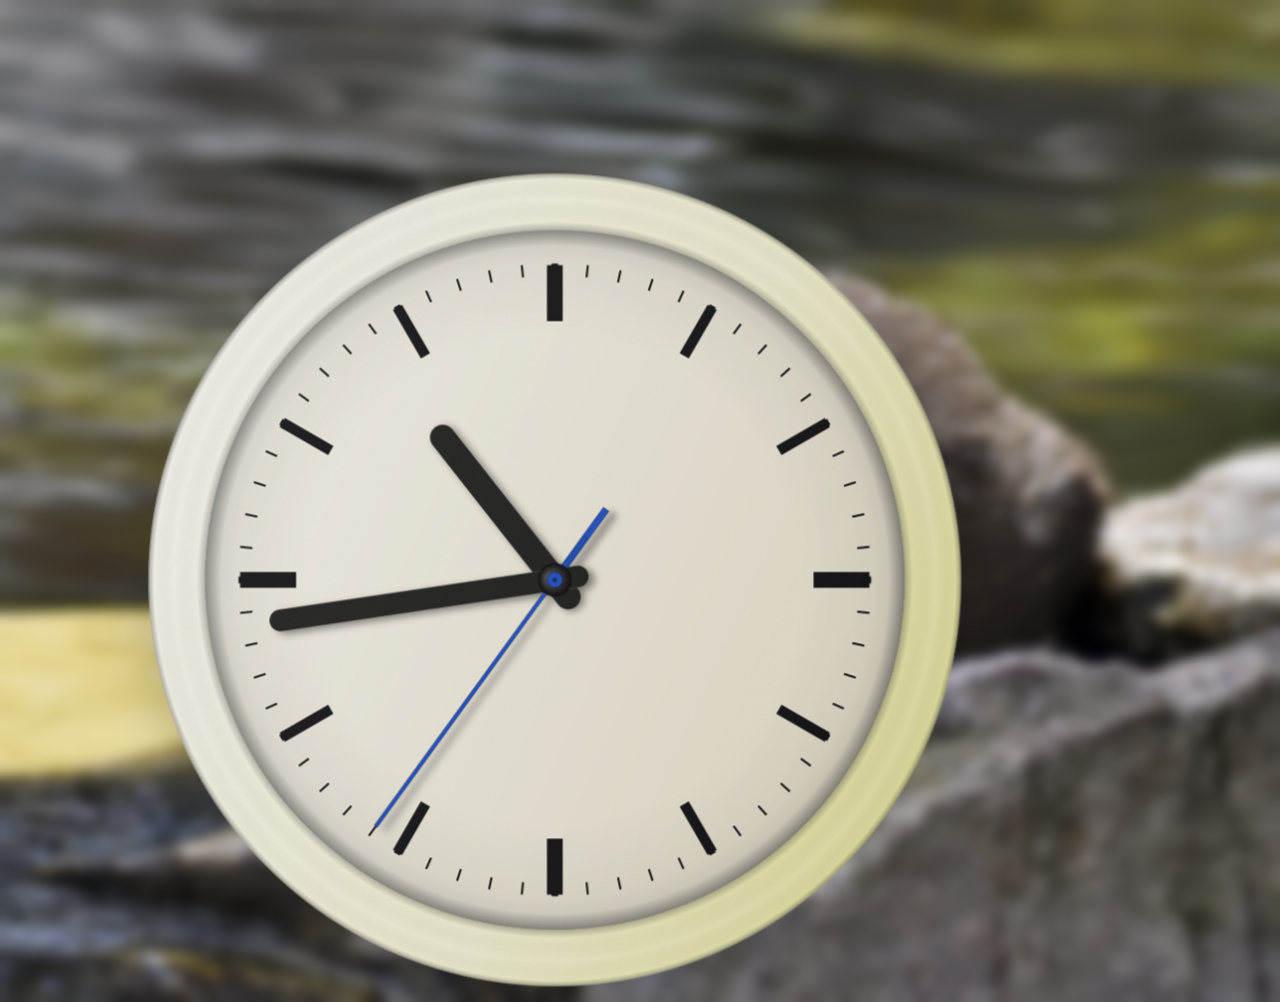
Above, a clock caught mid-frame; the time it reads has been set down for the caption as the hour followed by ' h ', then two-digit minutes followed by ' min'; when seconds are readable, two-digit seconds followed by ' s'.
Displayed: 10 h 43 min 36 s
